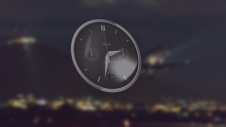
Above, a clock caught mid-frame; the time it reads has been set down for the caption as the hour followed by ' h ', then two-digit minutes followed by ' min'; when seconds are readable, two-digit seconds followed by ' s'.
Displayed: 2 h 33 min
